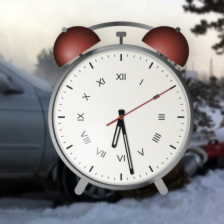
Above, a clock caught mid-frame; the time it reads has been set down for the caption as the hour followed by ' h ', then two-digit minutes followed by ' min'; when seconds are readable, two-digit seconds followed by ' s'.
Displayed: 6 h 28 min 10 s
